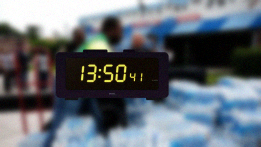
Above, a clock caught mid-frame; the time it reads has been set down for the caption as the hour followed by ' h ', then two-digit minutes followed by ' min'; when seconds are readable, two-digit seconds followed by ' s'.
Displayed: 13 h 50 min 41 s
